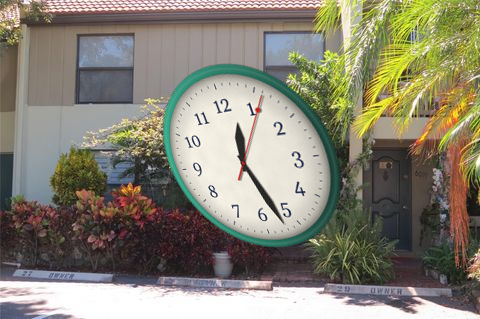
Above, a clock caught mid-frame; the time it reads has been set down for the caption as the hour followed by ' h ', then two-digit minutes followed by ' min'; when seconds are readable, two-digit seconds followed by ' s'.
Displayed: 12 h 27 min 06 s
